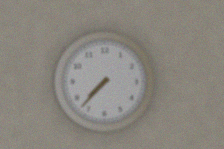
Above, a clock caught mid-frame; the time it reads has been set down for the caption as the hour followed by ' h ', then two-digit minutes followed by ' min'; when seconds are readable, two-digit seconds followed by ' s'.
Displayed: 7 h 37 min
